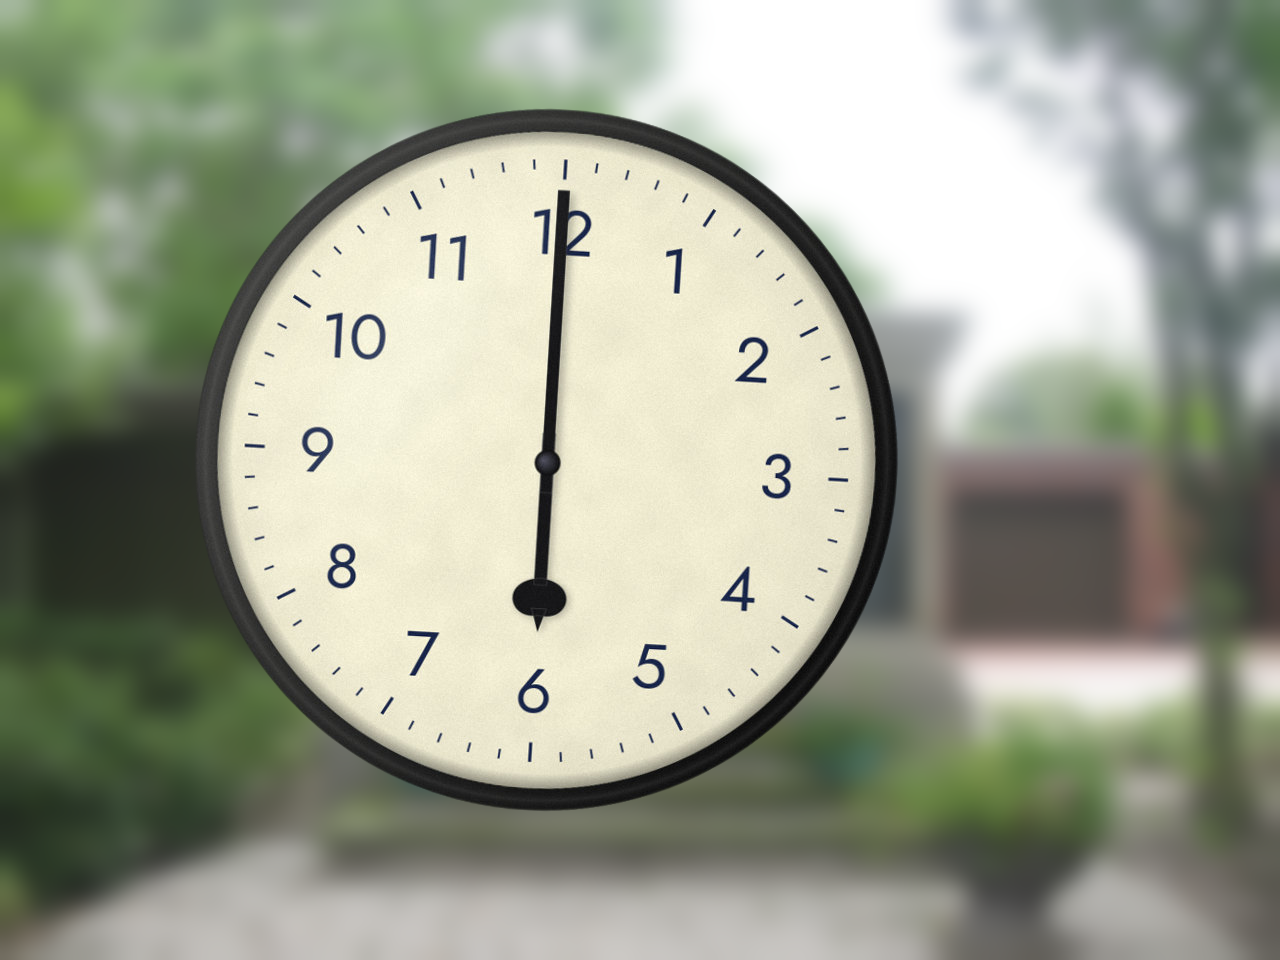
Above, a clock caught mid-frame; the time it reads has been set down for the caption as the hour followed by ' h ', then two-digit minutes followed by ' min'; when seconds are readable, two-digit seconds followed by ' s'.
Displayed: 6 h 00 min
